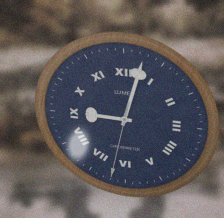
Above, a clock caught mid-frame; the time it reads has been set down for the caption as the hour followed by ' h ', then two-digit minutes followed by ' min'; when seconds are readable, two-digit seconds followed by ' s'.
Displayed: 9 h 02 min 32 s
